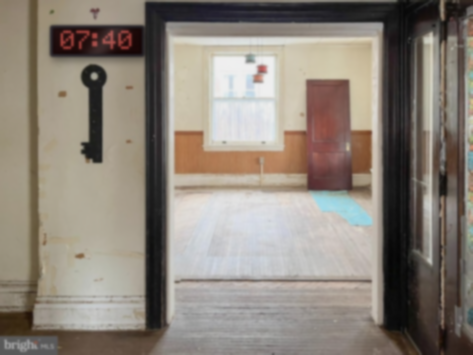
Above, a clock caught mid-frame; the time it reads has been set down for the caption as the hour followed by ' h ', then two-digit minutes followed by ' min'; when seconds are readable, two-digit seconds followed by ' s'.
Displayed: 7 h 40 min
